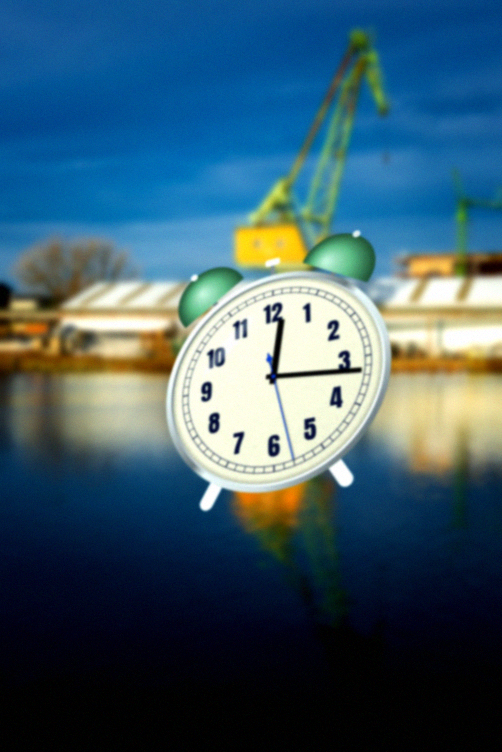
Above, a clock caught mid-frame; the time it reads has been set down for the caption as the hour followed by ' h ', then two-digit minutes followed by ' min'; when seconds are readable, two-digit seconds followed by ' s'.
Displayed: 12 h 16 min 28 s
